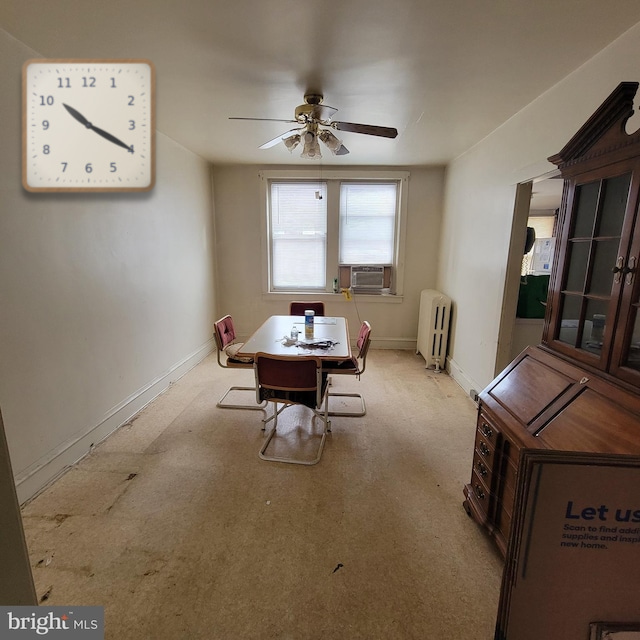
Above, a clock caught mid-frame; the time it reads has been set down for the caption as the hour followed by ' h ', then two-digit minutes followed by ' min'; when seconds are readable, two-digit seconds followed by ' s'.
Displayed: 10 h 20 min
